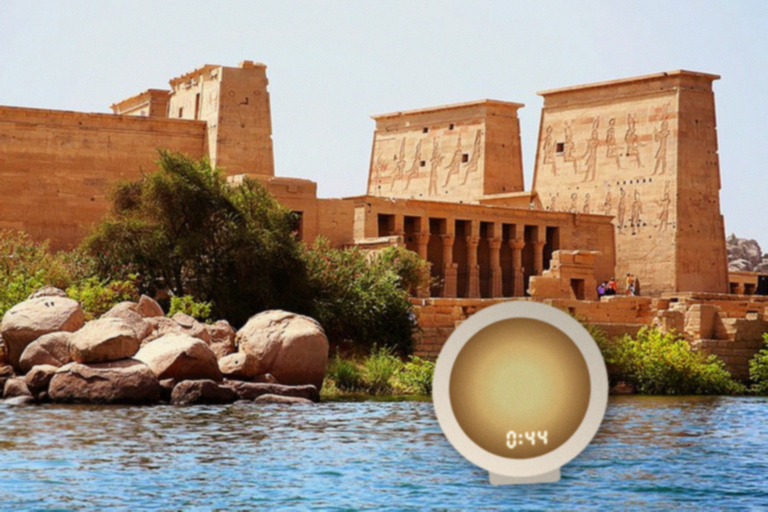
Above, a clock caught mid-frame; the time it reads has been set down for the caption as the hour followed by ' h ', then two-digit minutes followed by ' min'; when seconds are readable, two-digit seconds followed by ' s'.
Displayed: 0 h 44 min
